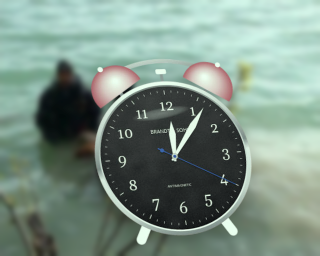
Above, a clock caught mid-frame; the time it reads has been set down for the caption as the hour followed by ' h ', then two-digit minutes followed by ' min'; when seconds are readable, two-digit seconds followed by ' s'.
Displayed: 12 h 06 min 20 s
